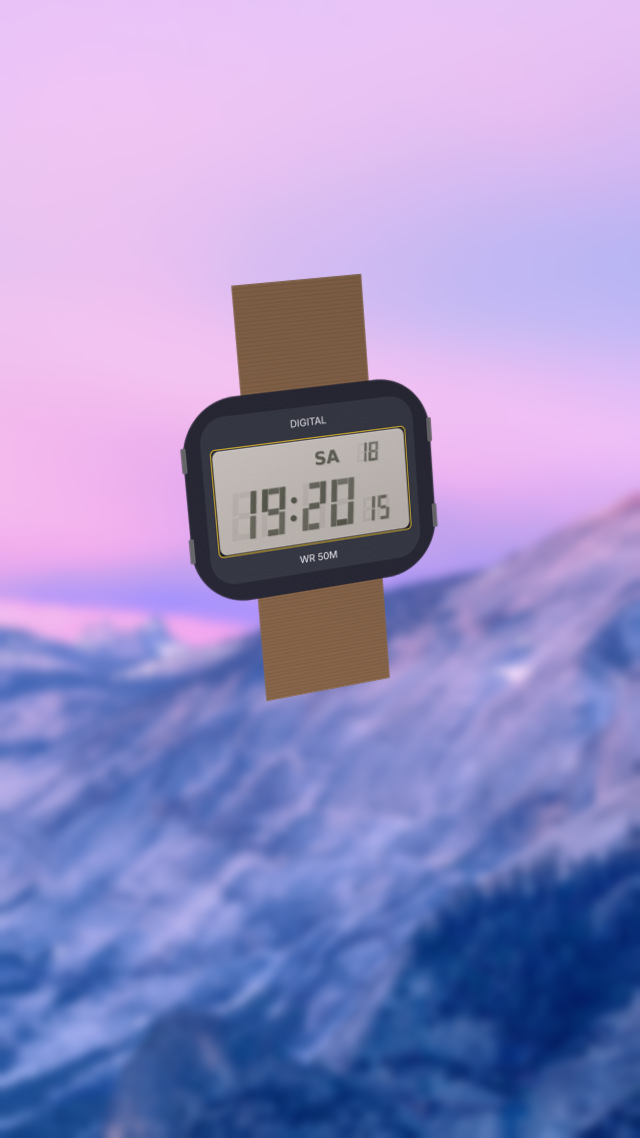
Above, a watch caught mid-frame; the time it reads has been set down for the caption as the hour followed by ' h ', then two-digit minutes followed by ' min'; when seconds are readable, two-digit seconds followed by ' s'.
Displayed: 19 h 20 min 15 s
